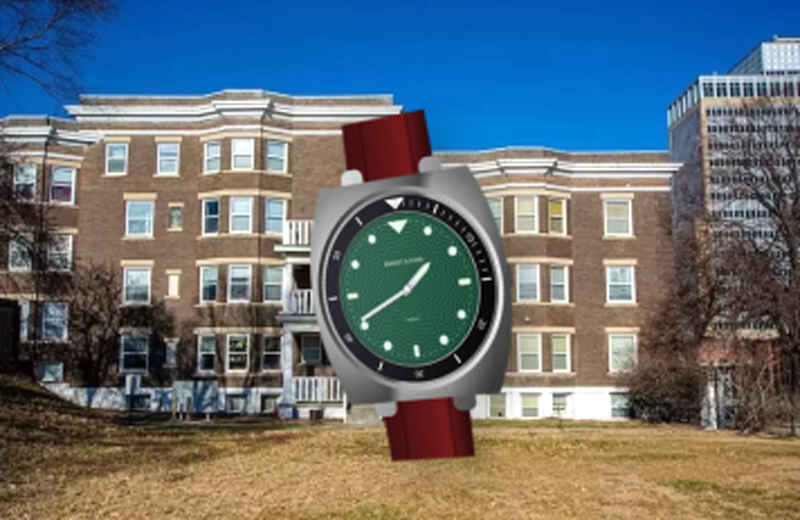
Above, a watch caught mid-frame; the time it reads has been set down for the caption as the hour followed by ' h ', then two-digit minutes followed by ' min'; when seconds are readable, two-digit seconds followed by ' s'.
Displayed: 1 h 41 min
